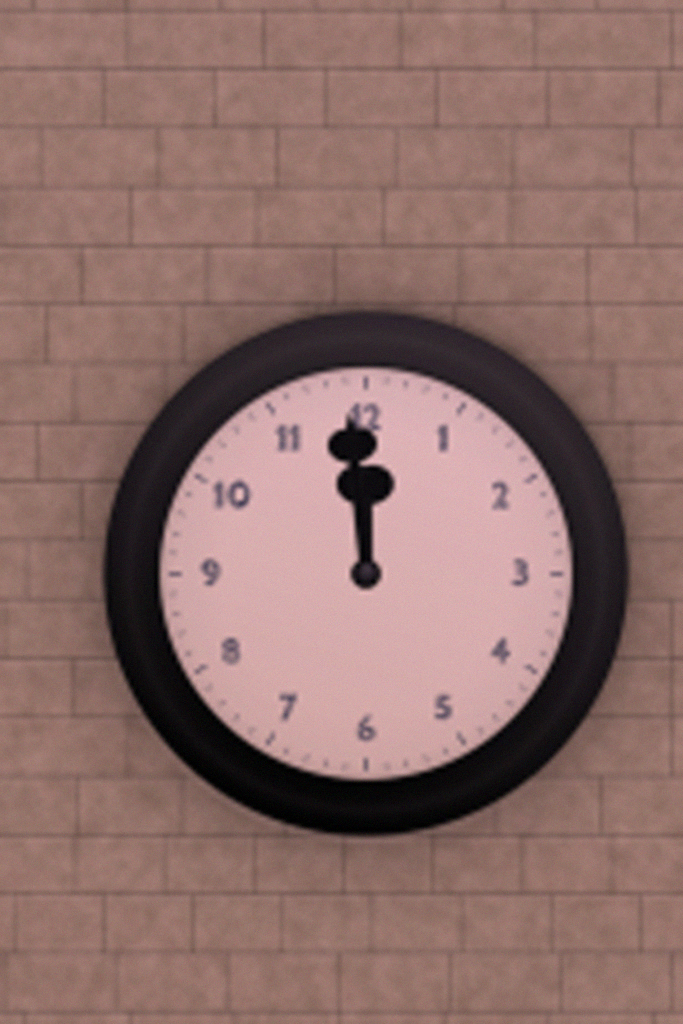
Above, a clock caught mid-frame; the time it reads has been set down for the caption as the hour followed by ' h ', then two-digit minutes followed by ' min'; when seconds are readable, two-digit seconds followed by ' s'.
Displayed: 11 h 59 min
